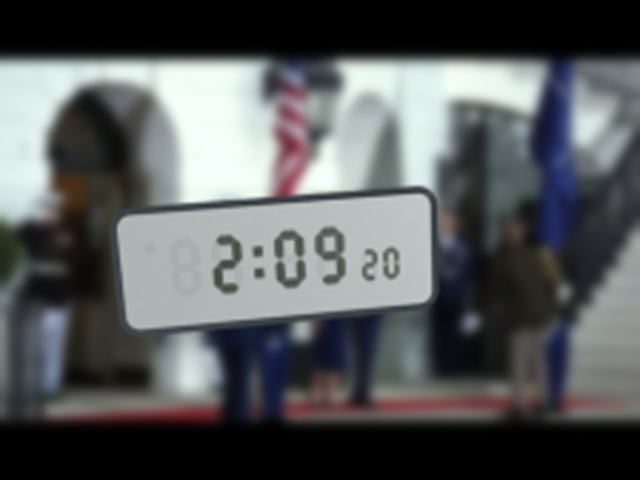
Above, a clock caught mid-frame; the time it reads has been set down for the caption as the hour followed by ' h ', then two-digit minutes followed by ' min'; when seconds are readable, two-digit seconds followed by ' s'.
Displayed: 2 h 09 min 20 s
